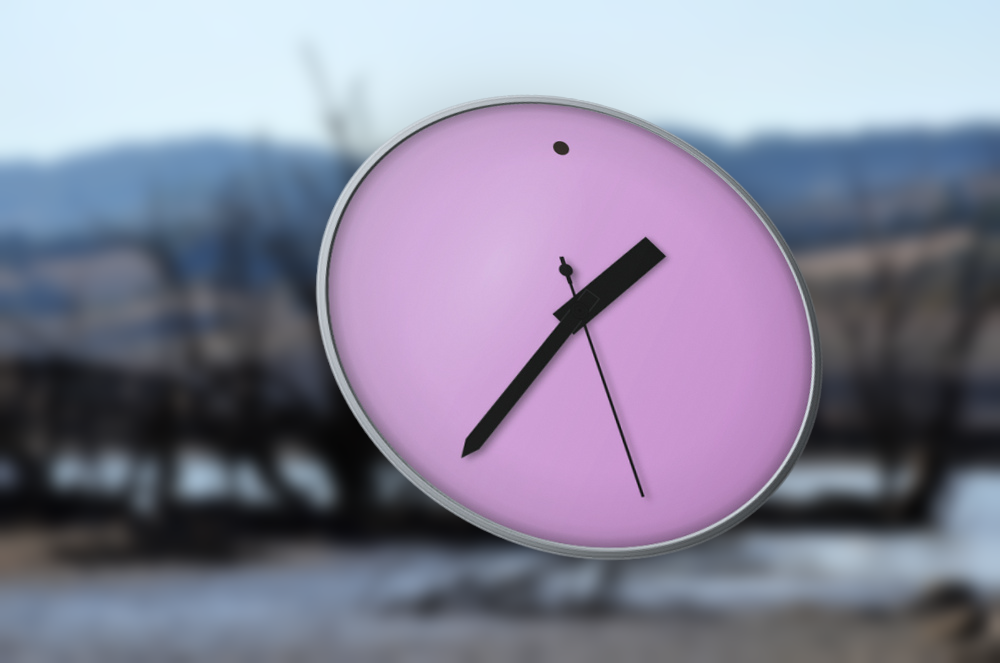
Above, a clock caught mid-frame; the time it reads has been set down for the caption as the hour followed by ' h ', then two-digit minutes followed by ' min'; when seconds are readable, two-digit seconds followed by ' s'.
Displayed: 1 h 36 min 28 s
